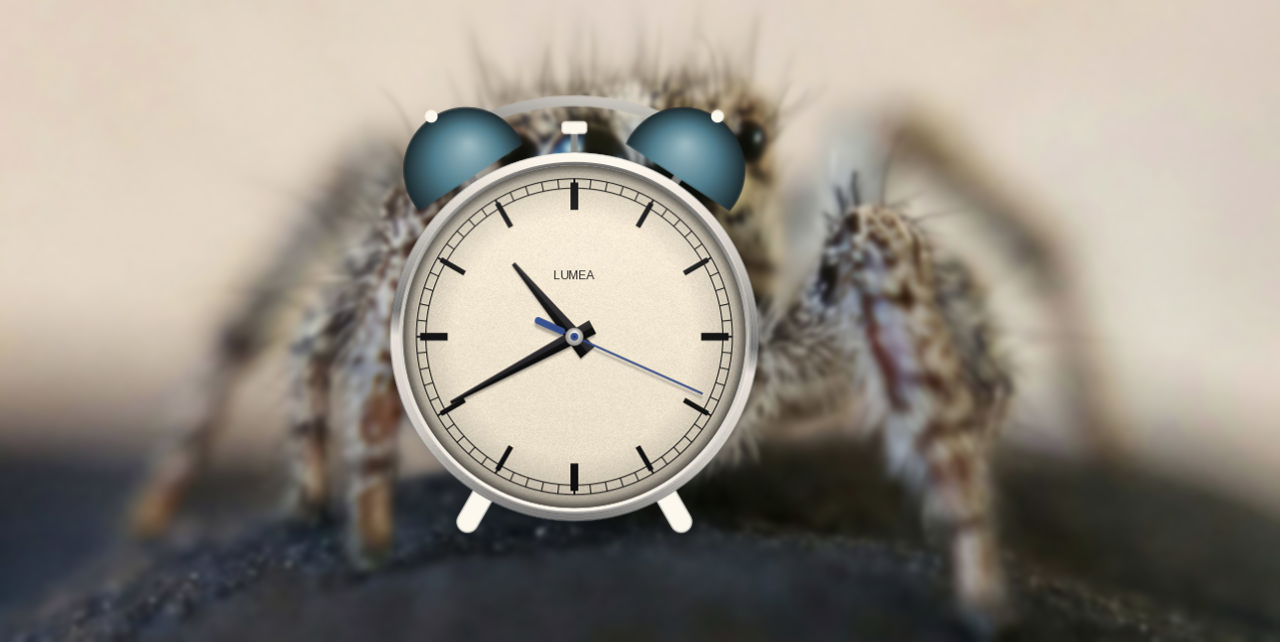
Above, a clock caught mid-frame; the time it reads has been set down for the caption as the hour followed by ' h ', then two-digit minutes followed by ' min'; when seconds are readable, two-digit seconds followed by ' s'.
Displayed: 10 h 40 min 19 s
